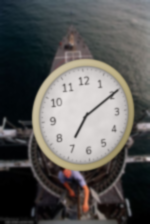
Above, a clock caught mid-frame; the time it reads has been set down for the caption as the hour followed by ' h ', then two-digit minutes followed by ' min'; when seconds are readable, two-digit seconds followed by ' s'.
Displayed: 7 h 10 min
